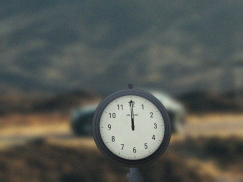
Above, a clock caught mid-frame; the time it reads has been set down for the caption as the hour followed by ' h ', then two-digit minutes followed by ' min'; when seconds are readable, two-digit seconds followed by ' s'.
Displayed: 12 h 00 min
